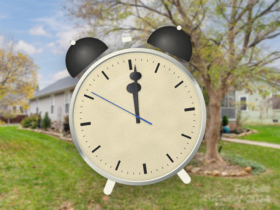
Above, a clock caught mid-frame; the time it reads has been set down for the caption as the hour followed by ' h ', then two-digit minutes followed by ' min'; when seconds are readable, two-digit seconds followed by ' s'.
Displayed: 12 h 00 min 51 s
